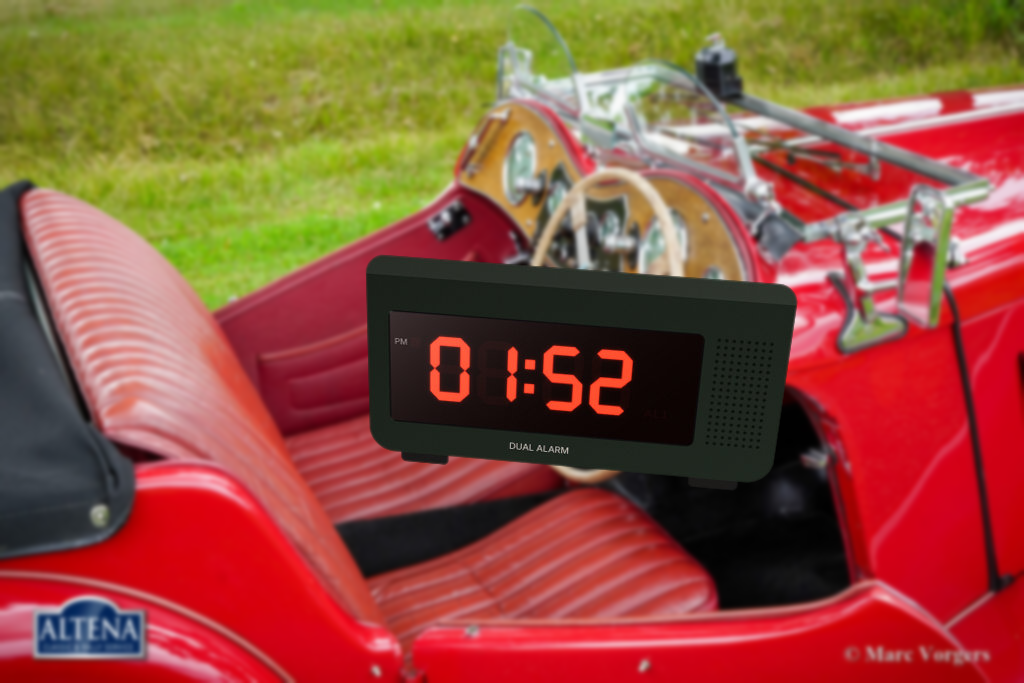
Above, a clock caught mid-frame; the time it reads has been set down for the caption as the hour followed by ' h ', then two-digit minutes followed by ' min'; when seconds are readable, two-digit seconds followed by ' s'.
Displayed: 1 h 52 min
